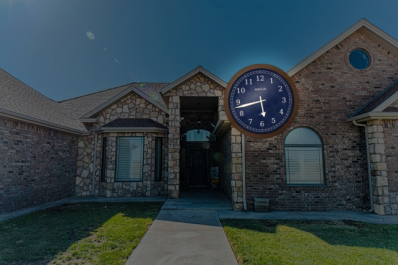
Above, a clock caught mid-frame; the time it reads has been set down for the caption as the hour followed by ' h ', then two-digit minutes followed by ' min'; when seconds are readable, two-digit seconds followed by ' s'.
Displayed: 5 h 43 min
